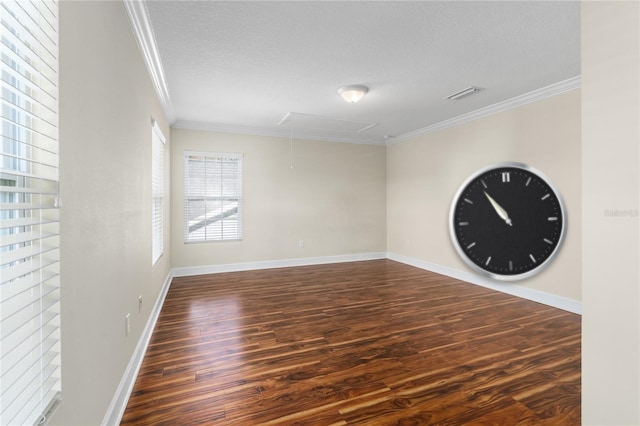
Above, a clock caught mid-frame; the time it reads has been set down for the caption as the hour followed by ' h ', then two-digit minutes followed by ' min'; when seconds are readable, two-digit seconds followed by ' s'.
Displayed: 10 h 54 min
